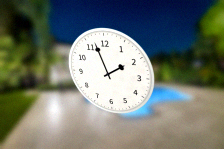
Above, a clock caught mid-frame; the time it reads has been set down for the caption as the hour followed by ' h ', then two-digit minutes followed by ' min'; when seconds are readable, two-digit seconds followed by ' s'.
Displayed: 1 h 57 min
